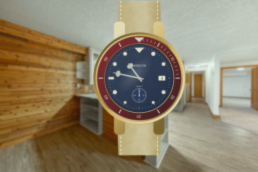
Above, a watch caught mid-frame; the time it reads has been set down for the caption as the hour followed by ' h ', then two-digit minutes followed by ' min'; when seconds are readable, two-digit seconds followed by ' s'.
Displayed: 10 h 47 min
